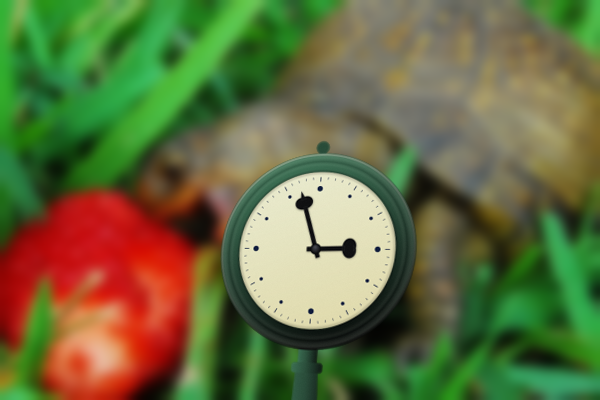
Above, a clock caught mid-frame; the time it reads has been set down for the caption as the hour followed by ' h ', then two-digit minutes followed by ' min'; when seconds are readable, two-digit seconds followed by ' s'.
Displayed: 2 h 57 min
